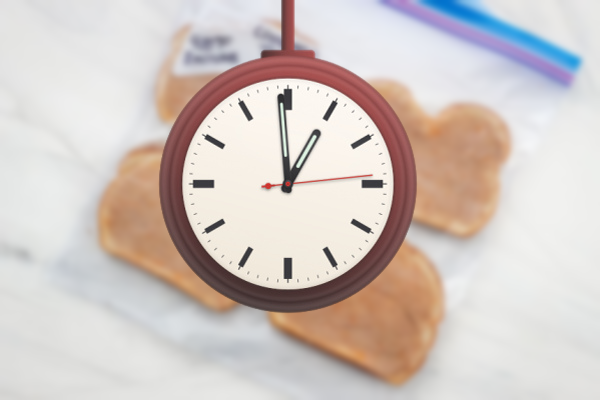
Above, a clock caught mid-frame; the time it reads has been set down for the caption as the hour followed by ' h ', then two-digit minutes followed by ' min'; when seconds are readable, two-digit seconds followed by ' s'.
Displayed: 12 h 59 min 14 s
